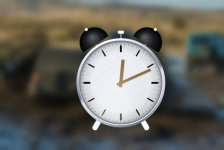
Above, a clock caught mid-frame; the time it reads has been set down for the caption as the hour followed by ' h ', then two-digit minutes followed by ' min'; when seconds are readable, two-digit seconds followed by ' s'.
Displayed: 12 h 11 min
